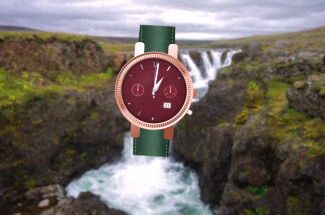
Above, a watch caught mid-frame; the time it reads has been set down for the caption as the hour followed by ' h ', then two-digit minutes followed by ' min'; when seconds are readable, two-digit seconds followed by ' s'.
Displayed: 1 h 01 min
